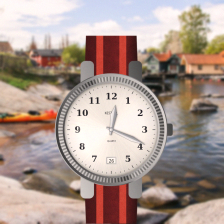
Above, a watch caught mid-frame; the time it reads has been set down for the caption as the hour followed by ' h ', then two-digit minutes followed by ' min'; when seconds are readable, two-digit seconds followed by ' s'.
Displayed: 12 h 19 min
